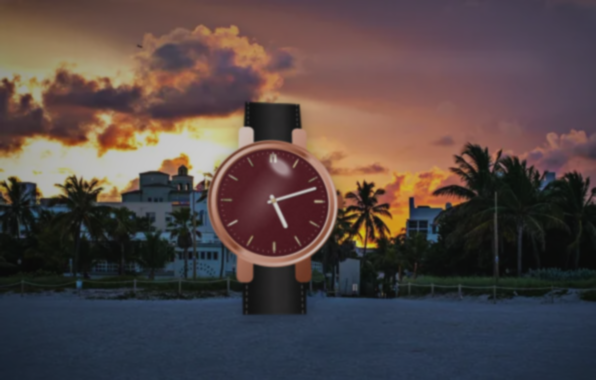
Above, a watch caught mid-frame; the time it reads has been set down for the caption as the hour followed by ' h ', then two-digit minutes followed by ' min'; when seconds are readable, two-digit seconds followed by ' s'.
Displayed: 5 h 12 min
